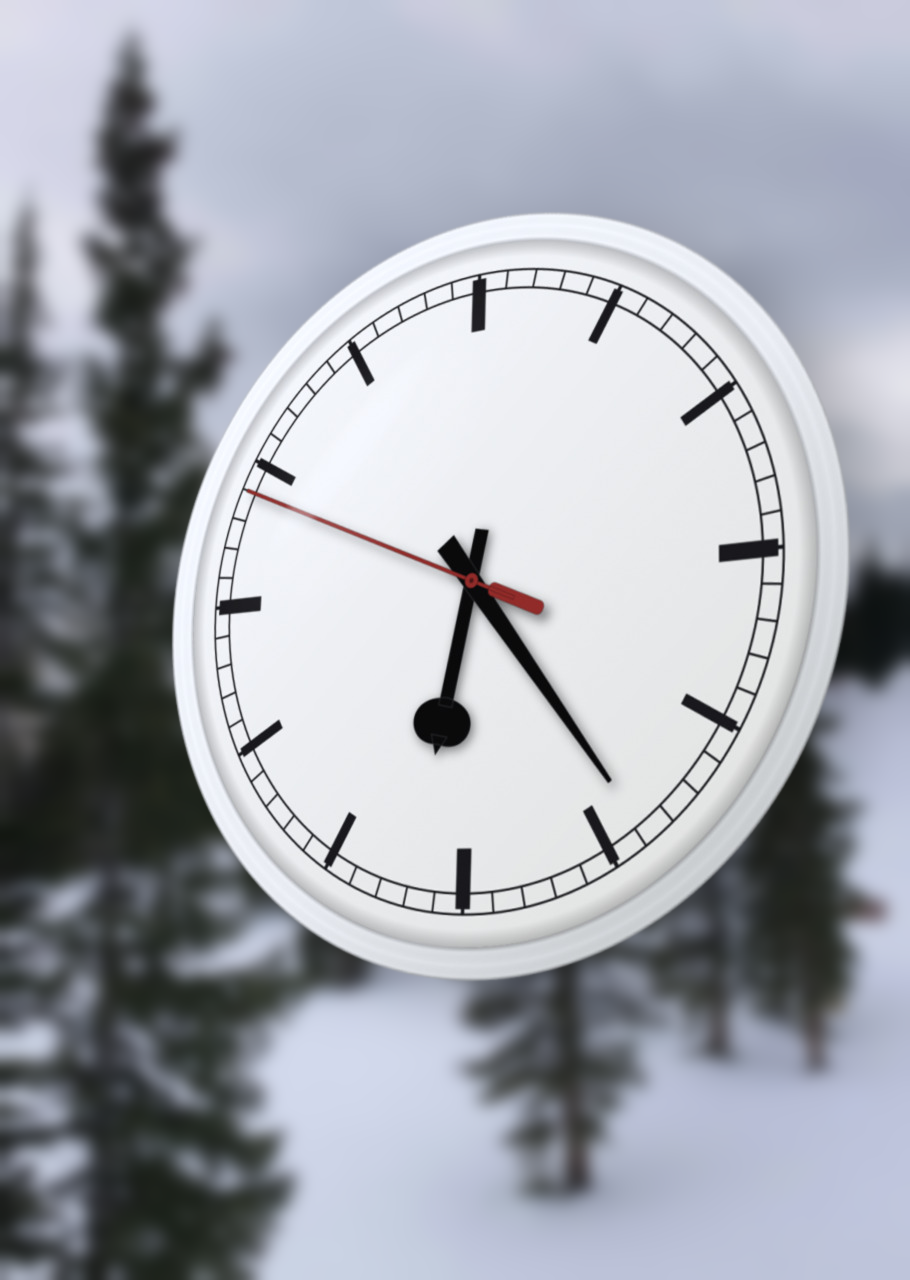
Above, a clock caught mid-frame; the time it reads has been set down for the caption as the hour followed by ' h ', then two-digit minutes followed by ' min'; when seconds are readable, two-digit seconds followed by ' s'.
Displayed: 6 h 23 min 49 s
